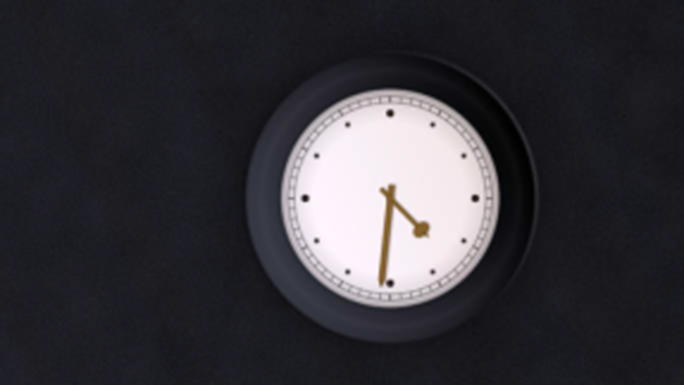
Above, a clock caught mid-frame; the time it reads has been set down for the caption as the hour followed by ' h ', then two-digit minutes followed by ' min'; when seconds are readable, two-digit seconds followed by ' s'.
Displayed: 4 h 31 min
